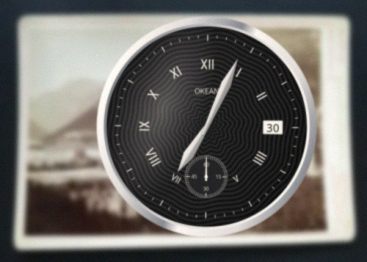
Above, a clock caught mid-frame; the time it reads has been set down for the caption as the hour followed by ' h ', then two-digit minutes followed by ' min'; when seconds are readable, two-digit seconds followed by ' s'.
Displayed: 7 h 04 min
